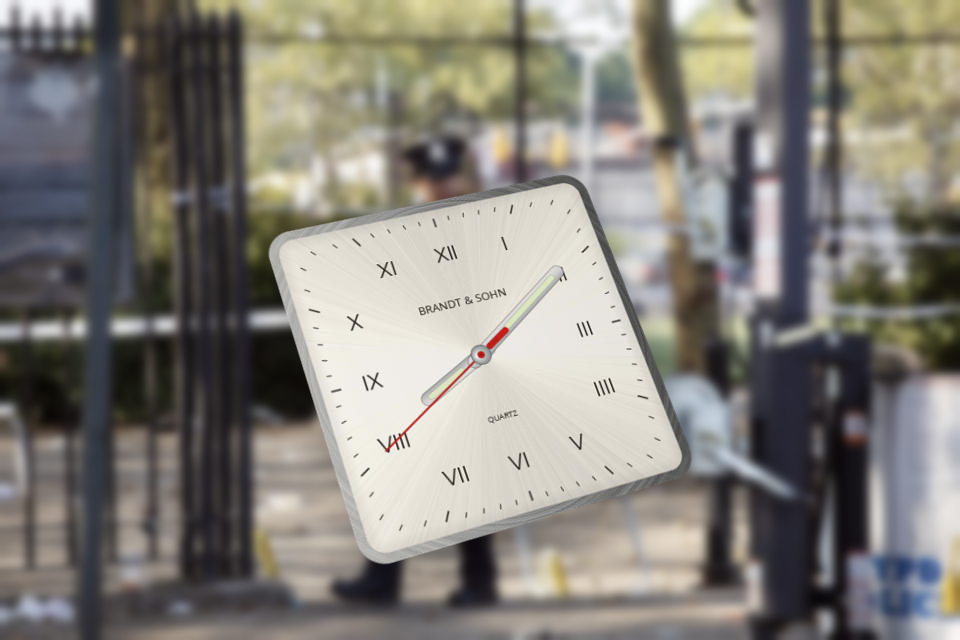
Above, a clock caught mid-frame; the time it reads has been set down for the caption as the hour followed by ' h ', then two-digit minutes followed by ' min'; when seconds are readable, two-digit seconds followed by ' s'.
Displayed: 8 h 09 min 40 s
